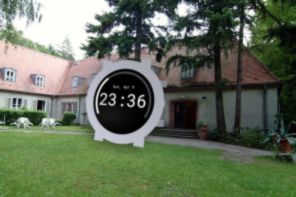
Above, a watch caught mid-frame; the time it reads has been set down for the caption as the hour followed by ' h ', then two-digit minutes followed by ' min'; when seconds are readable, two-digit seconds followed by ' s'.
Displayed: 23 h 36 min
